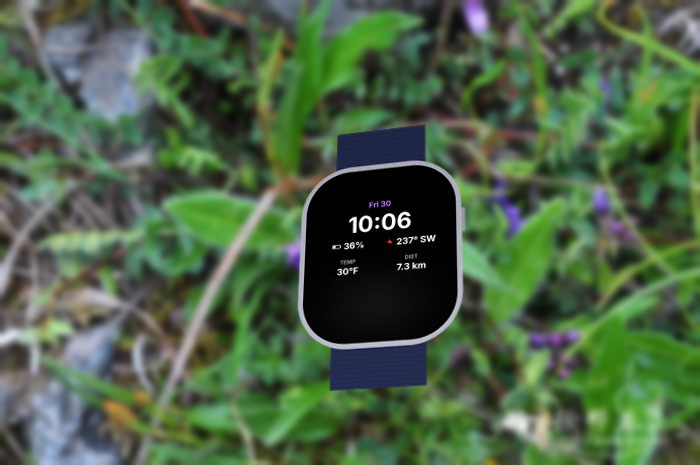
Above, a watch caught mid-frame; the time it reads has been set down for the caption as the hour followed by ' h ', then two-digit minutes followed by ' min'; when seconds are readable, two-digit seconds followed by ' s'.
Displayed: 10 h 06 min
